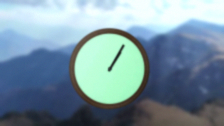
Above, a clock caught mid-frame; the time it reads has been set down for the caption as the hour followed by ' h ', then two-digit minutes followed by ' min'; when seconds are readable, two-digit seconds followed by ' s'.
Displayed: 1 h 05 min
